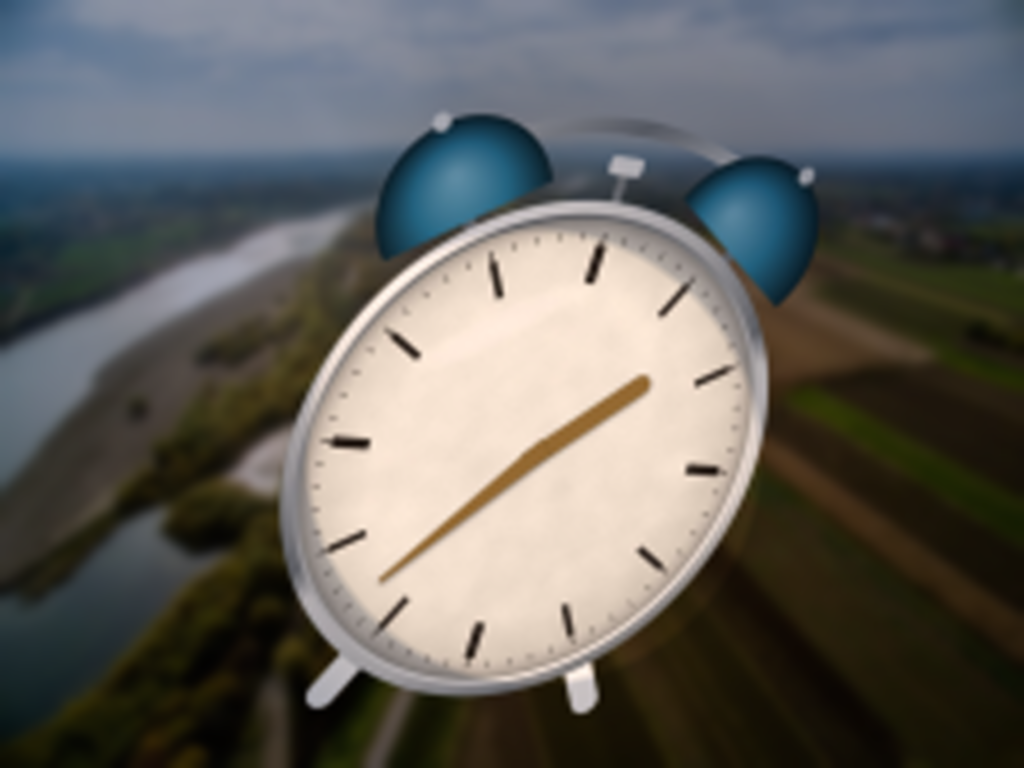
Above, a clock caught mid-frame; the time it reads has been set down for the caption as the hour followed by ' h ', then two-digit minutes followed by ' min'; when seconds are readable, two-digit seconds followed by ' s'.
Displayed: 1 h 37 min
